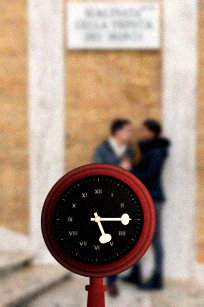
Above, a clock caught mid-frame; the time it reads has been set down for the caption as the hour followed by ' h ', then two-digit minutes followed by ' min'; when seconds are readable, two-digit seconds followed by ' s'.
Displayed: 5 h 15 min
